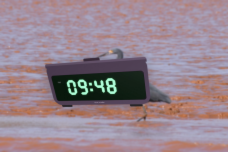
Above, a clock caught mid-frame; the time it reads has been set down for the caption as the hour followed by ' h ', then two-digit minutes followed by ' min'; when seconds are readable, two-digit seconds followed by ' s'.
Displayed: 9 h 48 min
